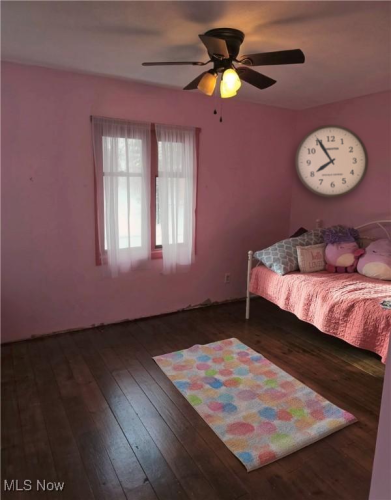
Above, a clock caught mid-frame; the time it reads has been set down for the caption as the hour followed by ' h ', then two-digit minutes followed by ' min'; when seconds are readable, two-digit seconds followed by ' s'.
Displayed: 7 h 55 min
